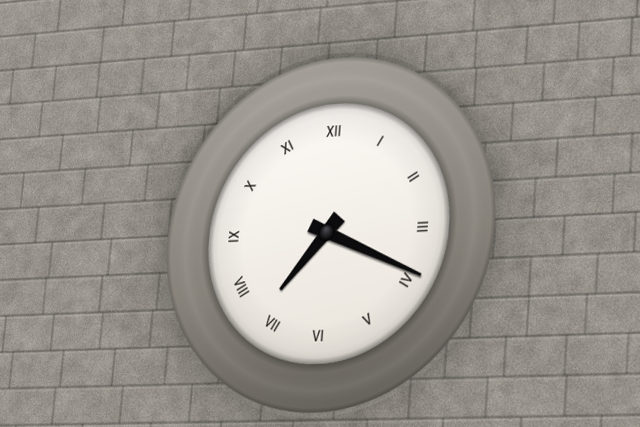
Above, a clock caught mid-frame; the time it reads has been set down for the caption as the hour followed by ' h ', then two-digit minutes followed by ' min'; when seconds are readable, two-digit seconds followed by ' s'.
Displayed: 7 h 19 min
